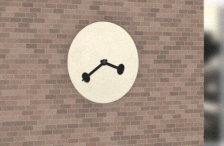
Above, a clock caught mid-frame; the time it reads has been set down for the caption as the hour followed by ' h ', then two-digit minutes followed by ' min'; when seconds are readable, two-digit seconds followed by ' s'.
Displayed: 3 h 39 min
